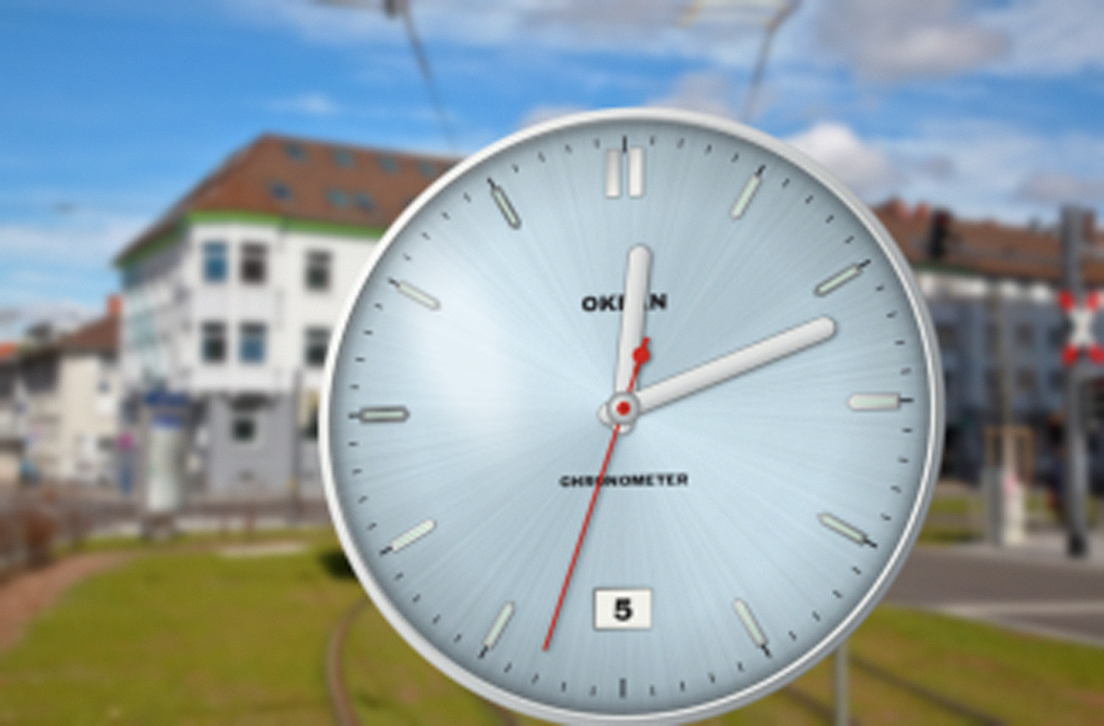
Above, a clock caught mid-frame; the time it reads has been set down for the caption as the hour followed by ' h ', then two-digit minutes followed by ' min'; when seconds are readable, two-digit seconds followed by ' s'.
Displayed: 12 h 11 min 33 s
